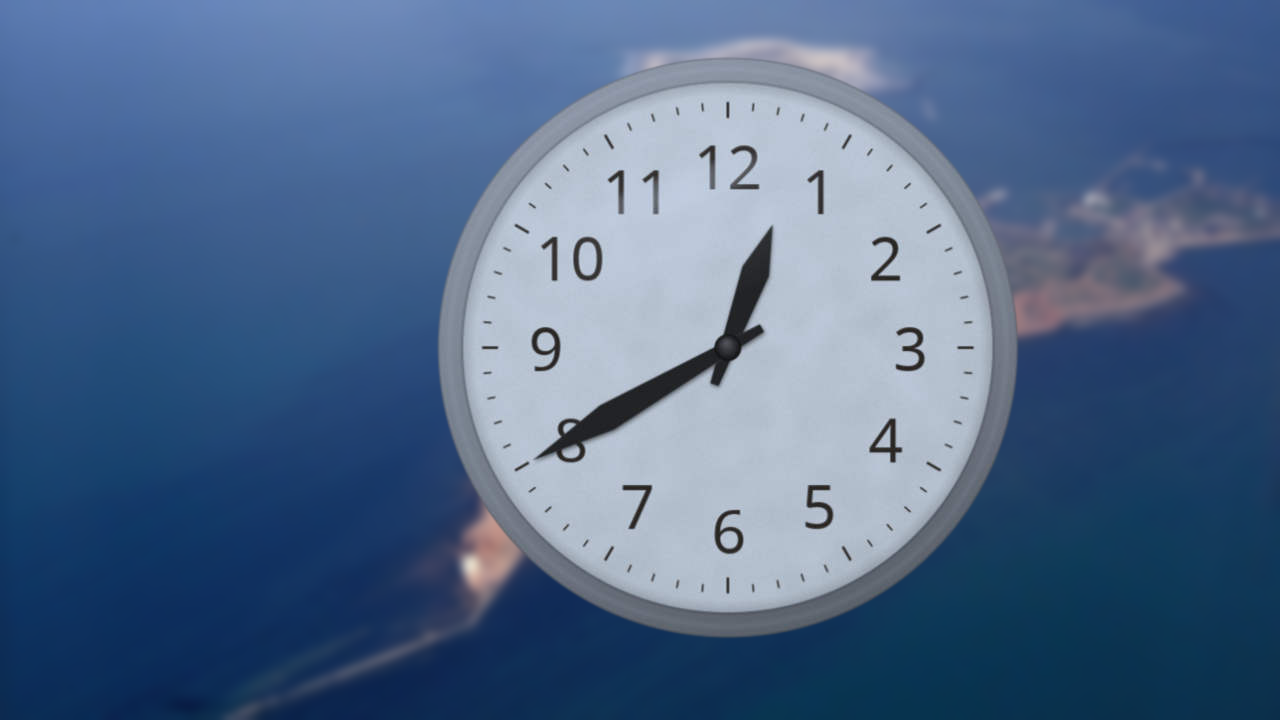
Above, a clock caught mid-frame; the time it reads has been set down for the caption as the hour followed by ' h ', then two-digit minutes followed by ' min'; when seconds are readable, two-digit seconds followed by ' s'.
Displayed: 12 h 40 min
